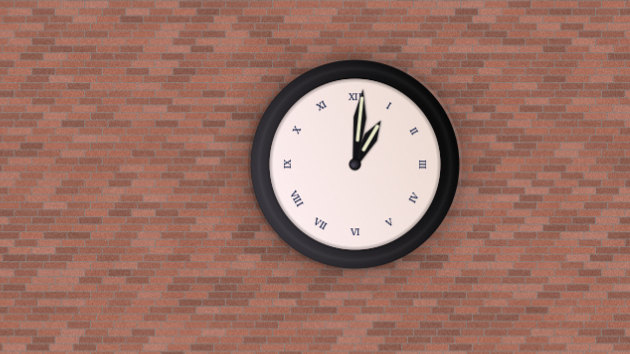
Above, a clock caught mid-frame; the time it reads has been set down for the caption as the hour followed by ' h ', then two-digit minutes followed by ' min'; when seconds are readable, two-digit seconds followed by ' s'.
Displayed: 1 h 01 min
